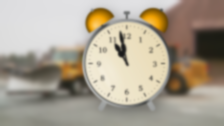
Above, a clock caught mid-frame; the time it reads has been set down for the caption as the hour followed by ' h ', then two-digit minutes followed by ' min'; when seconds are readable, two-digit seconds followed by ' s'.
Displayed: 10 h 58 min
